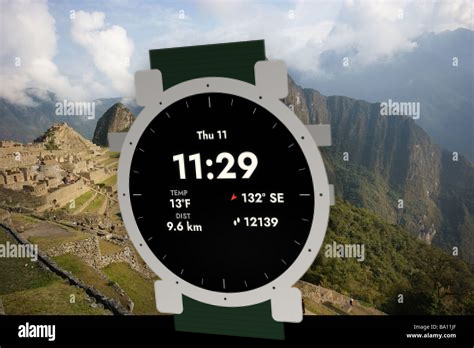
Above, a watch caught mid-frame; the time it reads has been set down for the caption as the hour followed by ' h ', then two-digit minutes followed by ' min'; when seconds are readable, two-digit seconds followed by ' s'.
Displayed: 11 h 29 min
